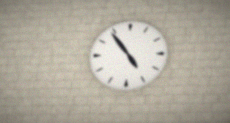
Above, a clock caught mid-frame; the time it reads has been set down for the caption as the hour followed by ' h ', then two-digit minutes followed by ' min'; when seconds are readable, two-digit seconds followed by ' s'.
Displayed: 4 h 54 min
